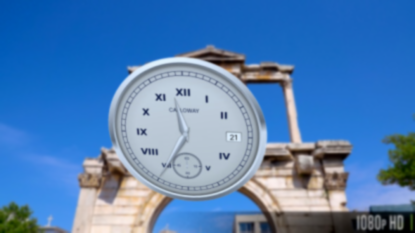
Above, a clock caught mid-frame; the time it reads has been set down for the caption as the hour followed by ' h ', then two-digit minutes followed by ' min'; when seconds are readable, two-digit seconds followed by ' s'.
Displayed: 11 h 35 min
